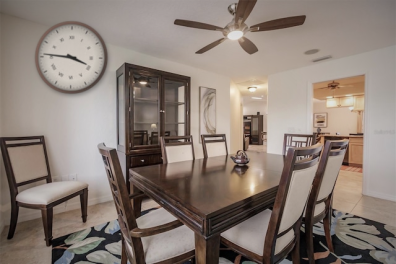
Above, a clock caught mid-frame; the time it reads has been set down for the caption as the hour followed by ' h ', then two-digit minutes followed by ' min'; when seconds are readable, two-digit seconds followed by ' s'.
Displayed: 3 h 46 min
